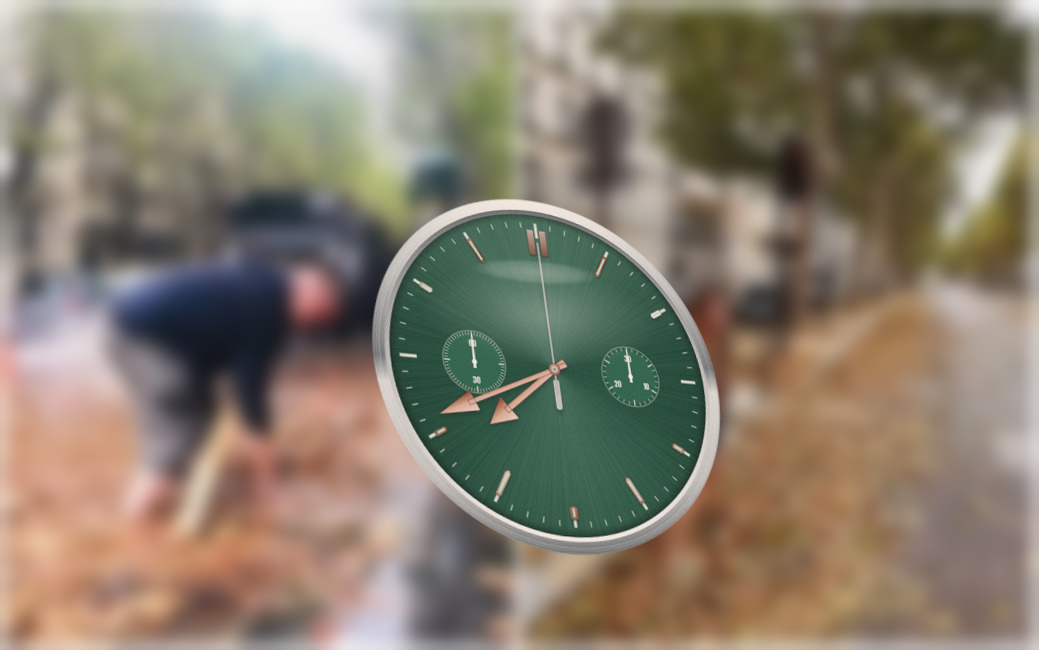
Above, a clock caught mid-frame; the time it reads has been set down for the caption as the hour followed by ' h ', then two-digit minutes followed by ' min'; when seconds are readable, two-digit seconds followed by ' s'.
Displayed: 7 h 41 min
